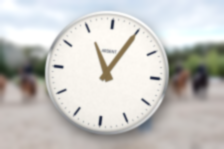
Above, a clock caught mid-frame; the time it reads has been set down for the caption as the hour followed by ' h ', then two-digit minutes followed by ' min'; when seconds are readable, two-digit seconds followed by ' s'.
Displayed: 11 h 05 min
